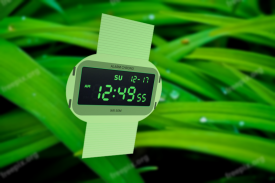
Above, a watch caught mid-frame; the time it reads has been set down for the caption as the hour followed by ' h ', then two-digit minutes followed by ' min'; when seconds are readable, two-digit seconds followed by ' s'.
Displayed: 12 h 49 min 55 s
